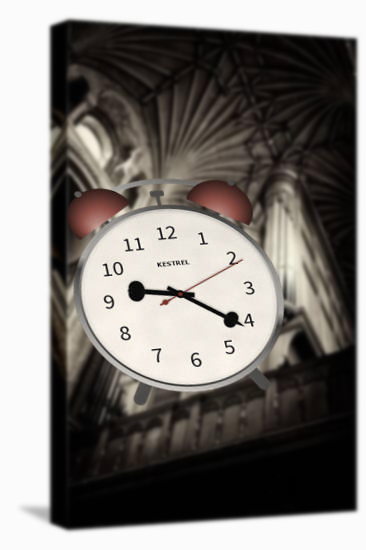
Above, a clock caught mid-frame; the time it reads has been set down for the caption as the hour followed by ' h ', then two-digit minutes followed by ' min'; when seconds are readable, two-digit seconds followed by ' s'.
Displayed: 9 h 21 min 11 s
